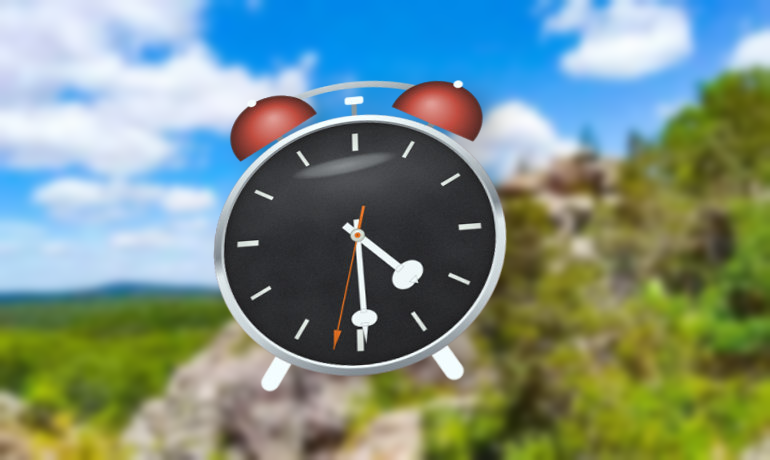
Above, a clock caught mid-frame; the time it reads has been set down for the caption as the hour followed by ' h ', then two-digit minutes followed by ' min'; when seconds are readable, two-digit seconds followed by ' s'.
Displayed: 4 h 29 min 32 s
